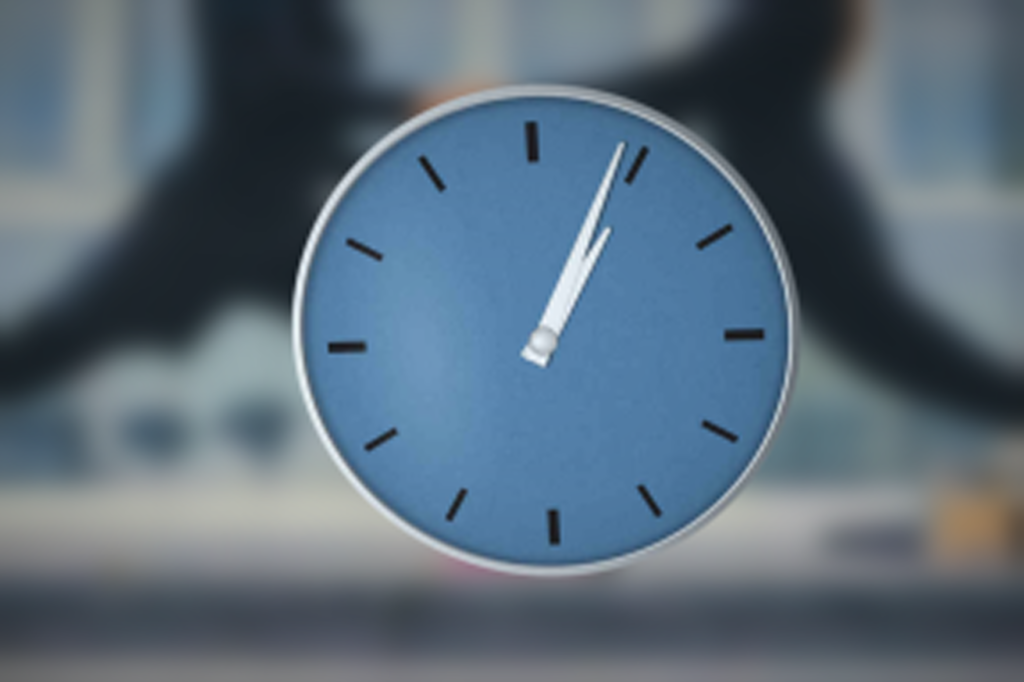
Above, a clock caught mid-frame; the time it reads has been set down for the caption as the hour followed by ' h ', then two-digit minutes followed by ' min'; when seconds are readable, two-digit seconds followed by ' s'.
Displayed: 1 h 04 min
